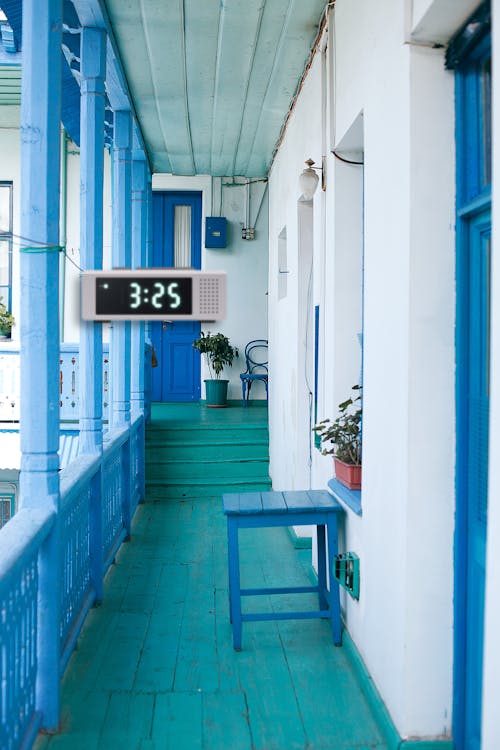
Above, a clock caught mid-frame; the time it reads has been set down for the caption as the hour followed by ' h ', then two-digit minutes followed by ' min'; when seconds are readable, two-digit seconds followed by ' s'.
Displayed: 3 h 25 min
